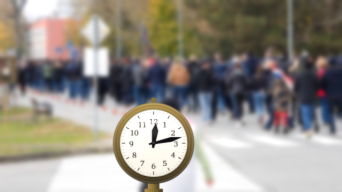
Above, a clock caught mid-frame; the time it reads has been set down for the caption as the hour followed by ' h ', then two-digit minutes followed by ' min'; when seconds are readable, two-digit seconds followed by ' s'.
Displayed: 12 h 13 min
